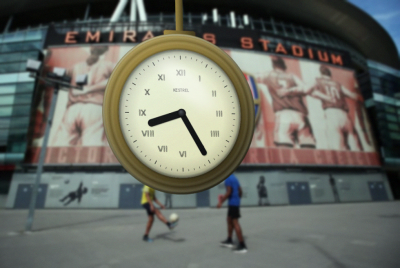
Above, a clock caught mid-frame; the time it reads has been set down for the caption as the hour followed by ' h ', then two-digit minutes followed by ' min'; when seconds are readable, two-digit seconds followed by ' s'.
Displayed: 8 h 25 min
